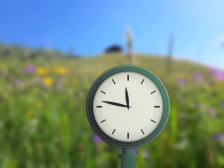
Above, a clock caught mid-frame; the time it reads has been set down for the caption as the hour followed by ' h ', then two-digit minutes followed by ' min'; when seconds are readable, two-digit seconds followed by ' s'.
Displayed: 11 h 47 min
